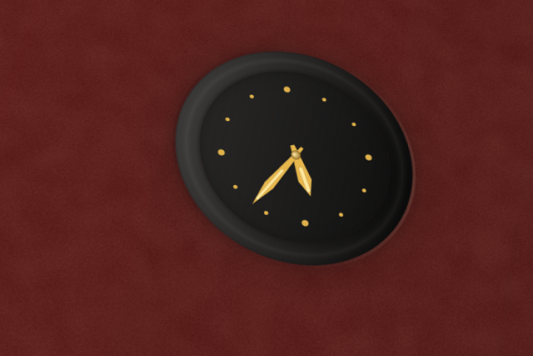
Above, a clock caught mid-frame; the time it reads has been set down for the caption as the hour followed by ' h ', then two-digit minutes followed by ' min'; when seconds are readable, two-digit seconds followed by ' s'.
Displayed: 5 h 37 min
